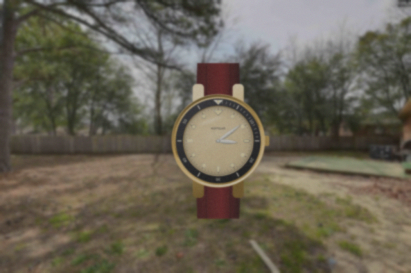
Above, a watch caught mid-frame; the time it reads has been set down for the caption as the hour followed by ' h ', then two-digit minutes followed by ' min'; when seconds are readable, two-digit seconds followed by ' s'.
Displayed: 3 h 09 min
